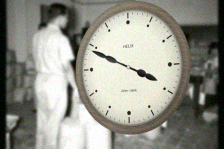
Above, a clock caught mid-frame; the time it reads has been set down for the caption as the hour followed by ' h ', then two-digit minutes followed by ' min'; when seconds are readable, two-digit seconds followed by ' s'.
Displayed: 3 h 49 min
